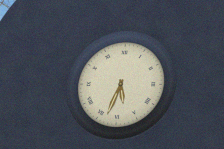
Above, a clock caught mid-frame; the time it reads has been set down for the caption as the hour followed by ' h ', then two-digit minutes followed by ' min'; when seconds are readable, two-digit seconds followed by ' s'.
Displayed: 5 h 33 min
